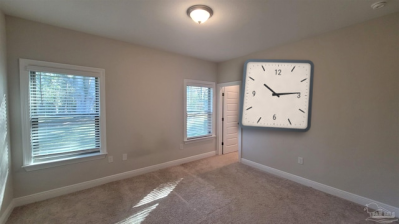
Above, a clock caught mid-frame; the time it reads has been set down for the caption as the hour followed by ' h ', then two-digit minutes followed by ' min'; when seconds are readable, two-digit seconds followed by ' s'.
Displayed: 10 h 14 min
